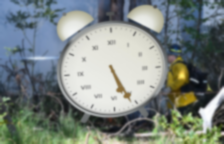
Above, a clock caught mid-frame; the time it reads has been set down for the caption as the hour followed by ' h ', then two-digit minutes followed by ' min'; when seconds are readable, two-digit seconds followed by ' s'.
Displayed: 5 h 26 min
